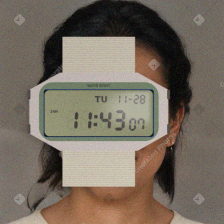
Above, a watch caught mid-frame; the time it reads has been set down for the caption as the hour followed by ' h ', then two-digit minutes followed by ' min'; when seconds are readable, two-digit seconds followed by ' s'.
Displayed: 11 h 43 min 07 s
